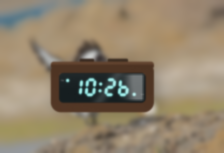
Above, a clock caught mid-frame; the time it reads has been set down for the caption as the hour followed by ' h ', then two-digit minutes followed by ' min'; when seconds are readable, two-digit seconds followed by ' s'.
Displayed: 10 h 26 min
